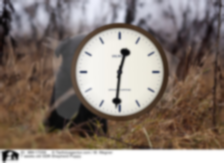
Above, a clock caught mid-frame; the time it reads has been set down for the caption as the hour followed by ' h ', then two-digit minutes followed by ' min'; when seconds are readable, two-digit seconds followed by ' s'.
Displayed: 12 h 31 min
